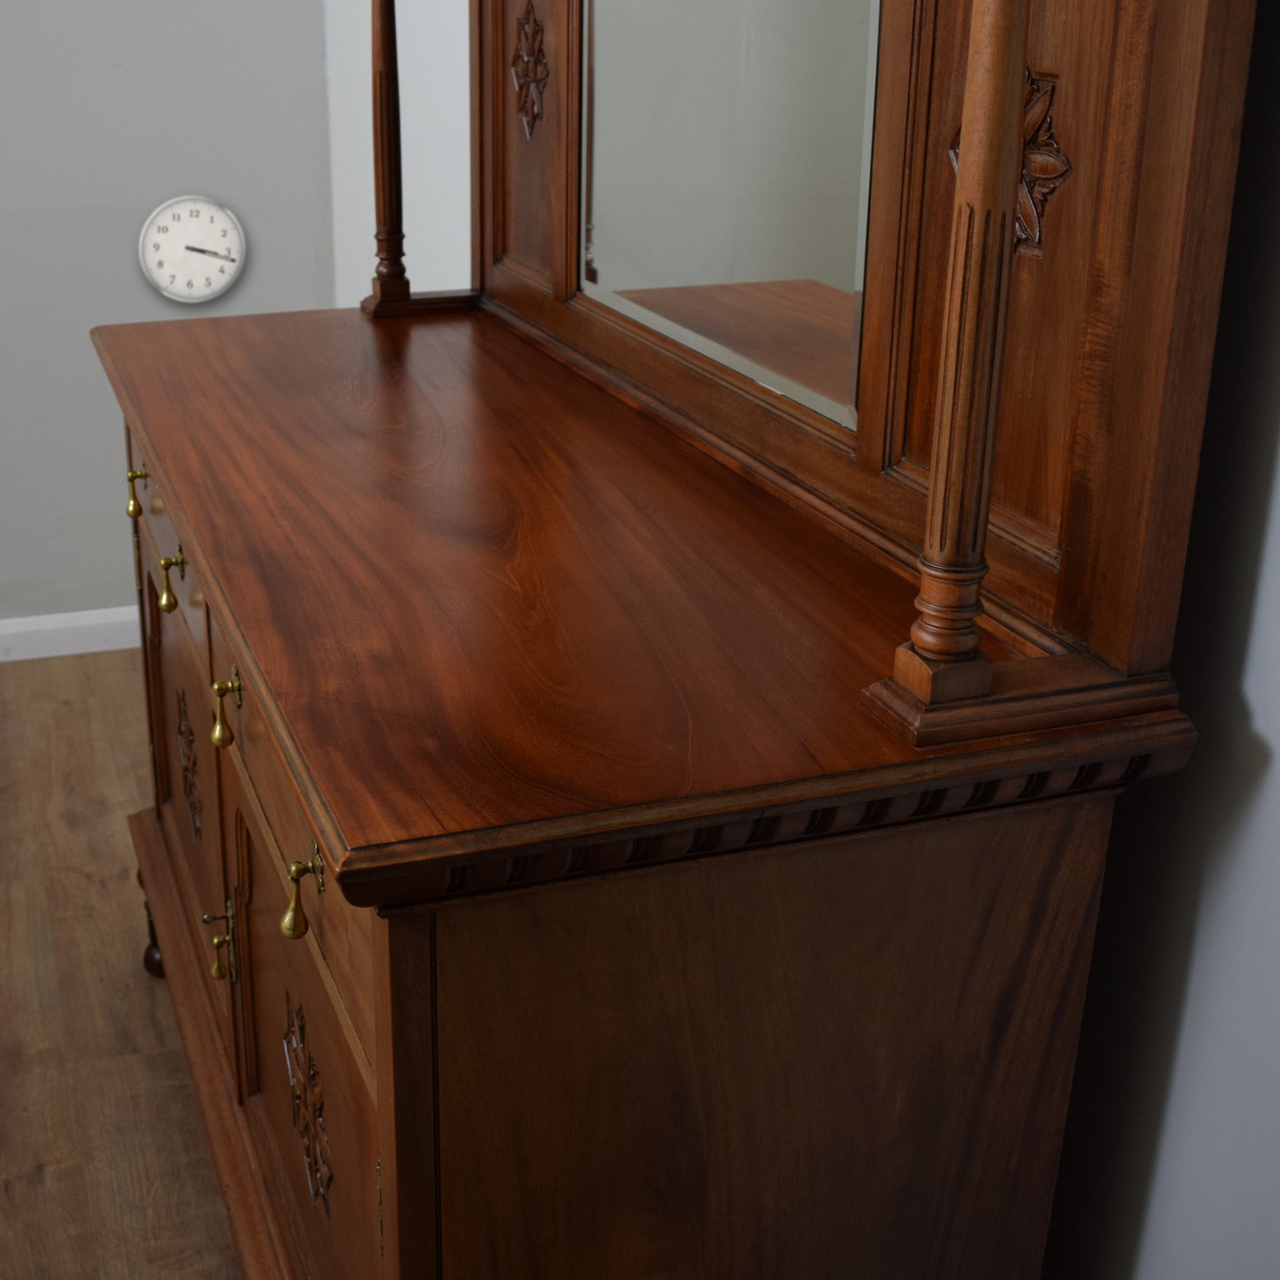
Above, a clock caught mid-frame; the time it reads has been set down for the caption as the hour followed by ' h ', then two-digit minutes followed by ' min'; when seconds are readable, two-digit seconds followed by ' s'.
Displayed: 3 h 17 min
